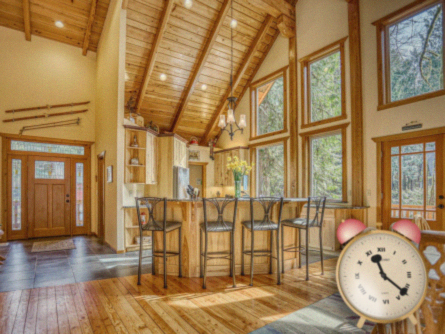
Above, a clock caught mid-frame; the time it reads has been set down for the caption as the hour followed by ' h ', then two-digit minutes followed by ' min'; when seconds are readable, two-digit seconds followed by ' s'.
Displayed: 11 h 22 min
